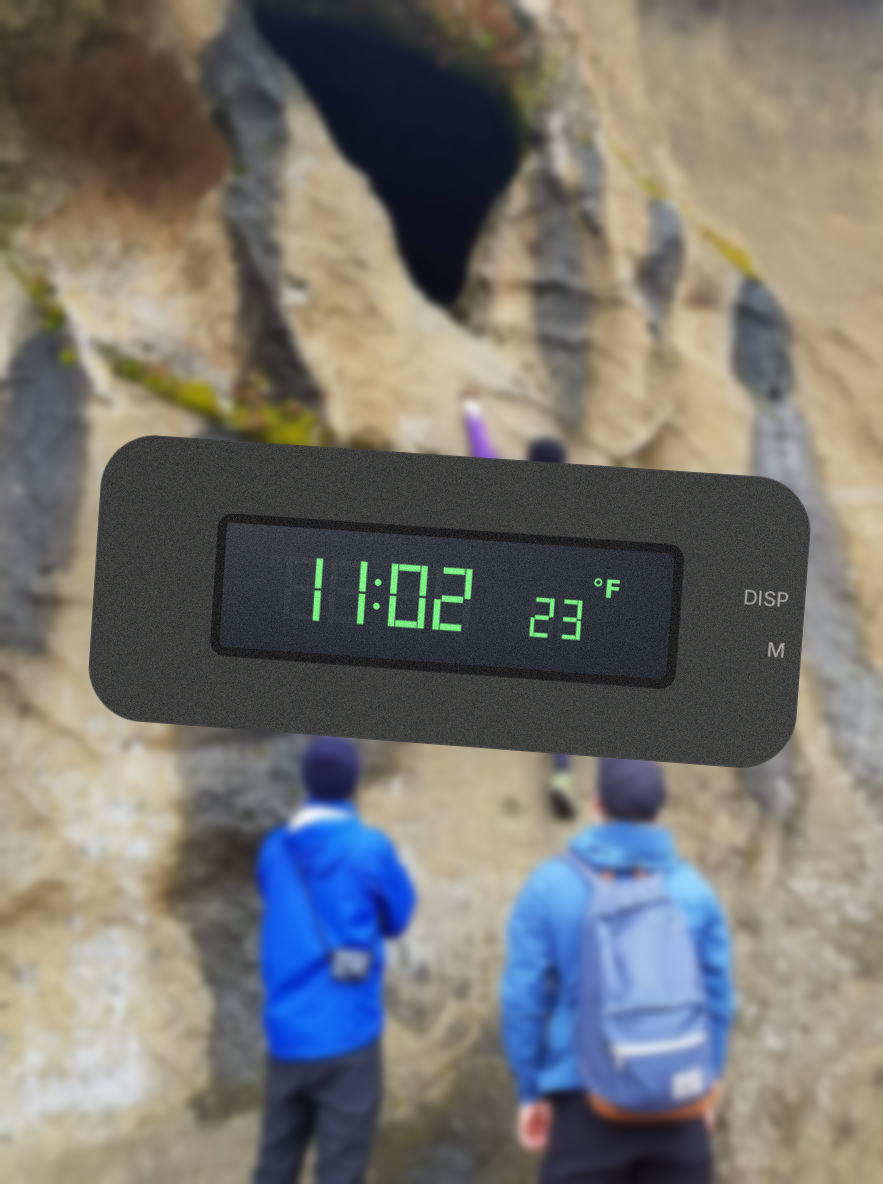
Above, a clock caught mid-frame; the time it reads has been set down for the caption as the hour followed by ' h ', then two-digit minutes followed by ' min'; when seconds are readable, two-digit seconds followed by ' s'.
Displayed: 11 h 02 min
